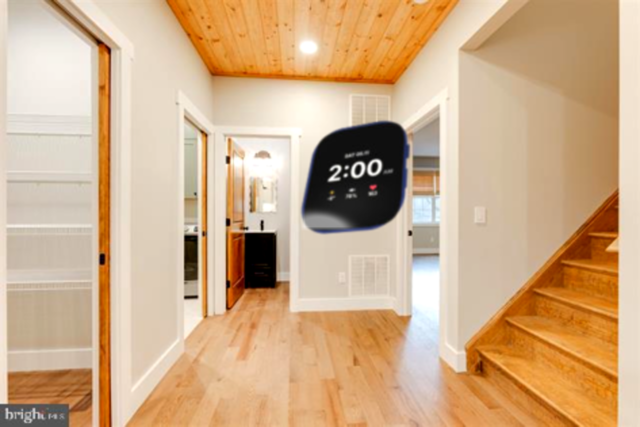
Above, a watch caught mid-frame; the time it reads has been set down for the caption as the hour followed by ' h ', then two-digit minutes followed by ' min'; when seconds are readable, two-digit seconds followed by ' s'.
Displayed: 2 h 00 min
